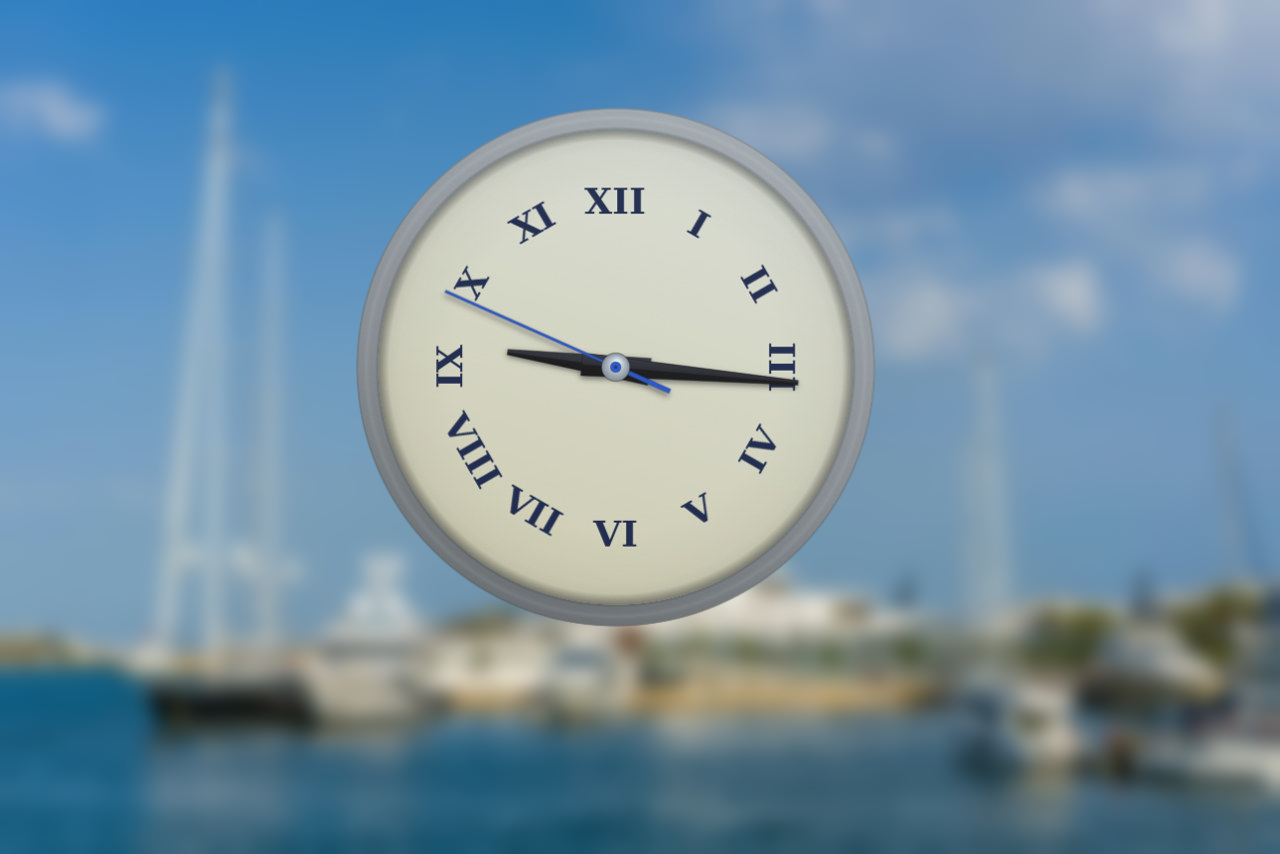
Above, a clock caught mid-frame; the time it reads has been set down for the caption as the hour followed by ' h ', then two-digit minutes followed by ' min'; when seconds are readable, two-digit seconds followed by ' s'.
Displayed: 9 h 15 min 49 s
